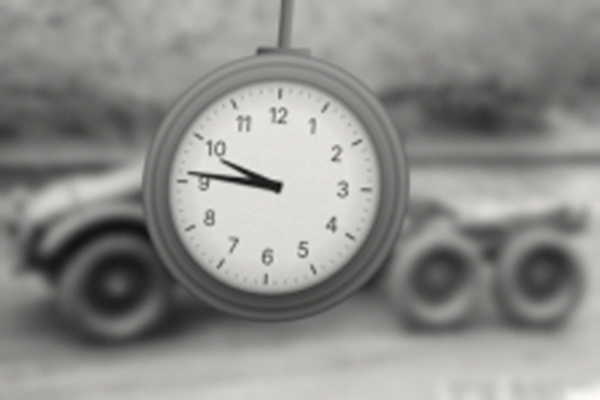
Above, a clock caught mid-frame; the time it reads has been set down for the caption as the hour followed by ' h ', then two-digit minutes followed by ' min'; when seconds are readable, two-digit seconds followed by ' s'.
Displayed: 9 h 46 min
